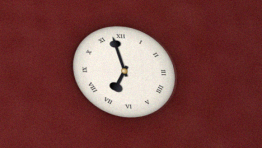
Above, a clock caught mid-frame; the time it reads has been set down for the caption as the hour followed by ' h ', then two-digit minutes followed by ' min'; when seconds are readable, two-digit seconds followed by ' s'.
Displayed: 6 h 58 min
